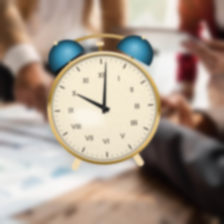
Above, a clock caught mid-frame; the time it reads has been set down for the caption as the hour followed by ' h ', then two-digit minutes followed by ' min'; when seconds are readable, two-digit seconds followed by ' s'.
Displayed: 10 h 01 min
